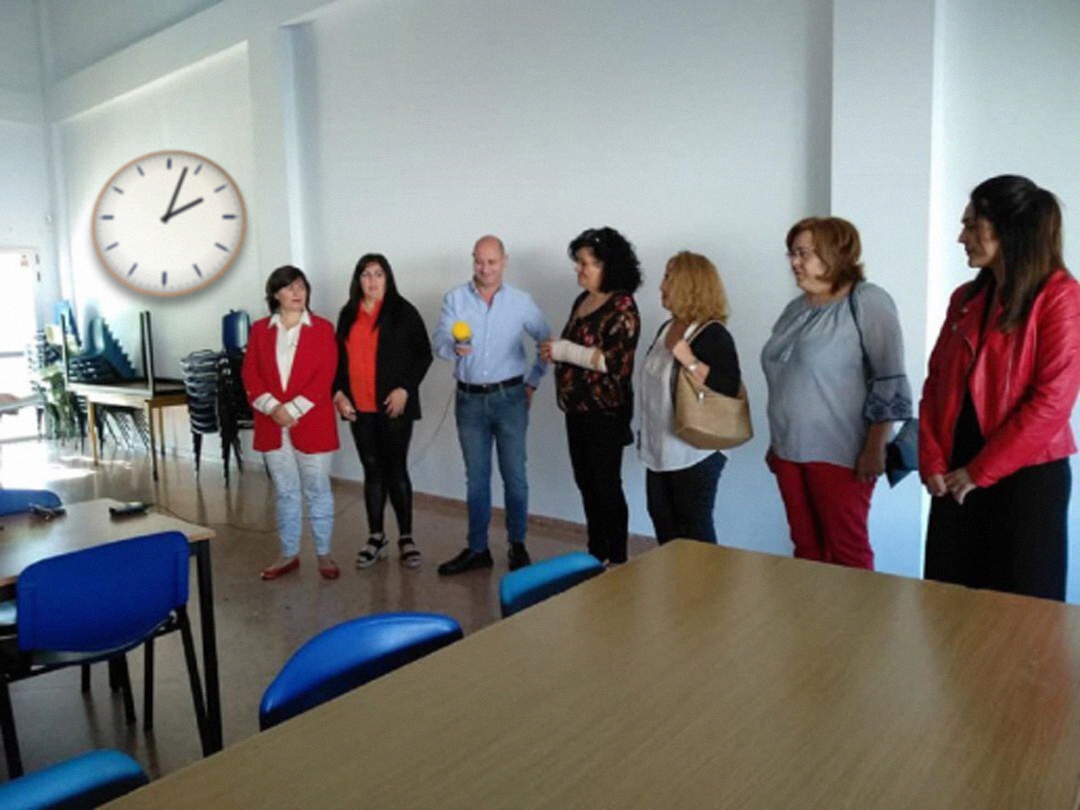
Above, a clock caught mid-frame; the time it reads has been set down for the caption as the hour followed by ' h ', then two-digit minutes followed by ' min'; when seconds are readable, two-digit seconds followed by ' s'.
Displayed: 2 h 03 min
